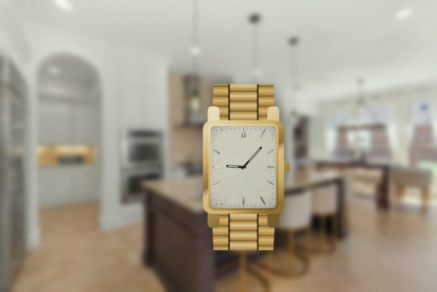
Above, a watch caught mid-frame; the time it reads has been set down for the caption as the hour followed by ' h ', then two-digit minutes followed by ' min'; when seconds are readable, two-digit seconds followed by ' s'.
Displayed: 9 h 07 min
